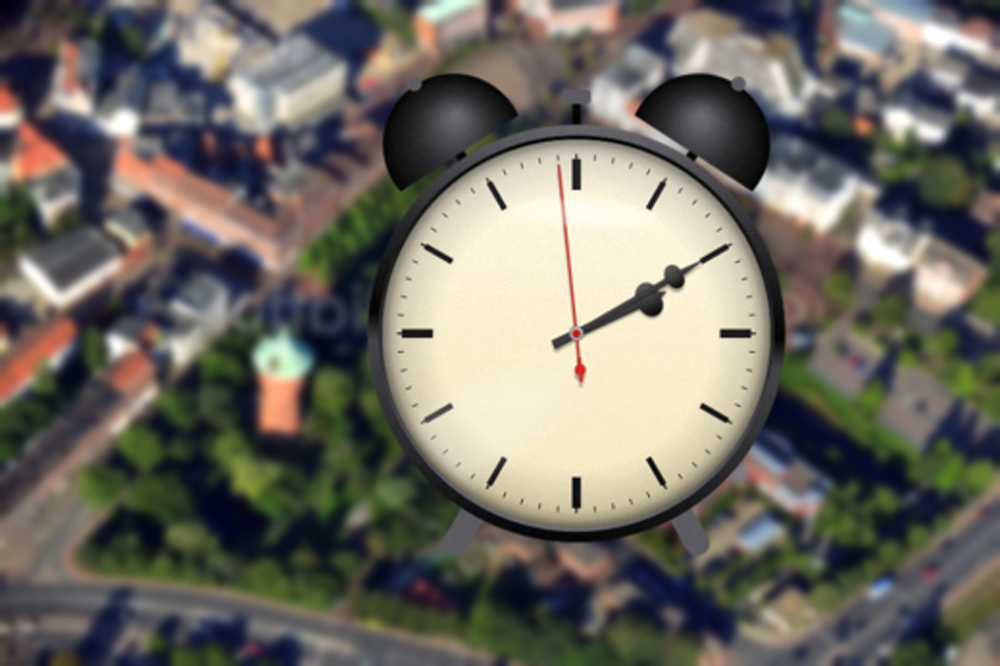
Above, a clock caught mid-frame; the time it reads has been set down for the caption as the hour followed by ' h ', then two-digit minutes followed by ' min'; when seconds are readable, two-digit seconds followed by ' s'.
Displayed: 2 h 09 min 59 s
